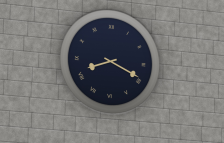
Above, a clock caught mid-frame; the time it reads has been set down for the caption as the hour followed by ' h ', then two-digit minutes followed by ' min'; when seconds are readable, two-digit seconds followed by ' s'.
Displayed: 8 h 19 min
